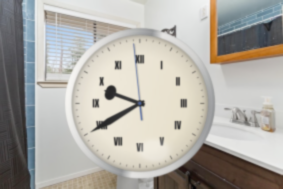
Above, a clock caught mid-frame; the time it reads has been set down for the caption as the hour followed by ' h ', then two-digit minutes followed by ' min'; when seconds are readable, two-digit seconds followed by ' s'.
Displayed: 9 h 39 min 59 s
